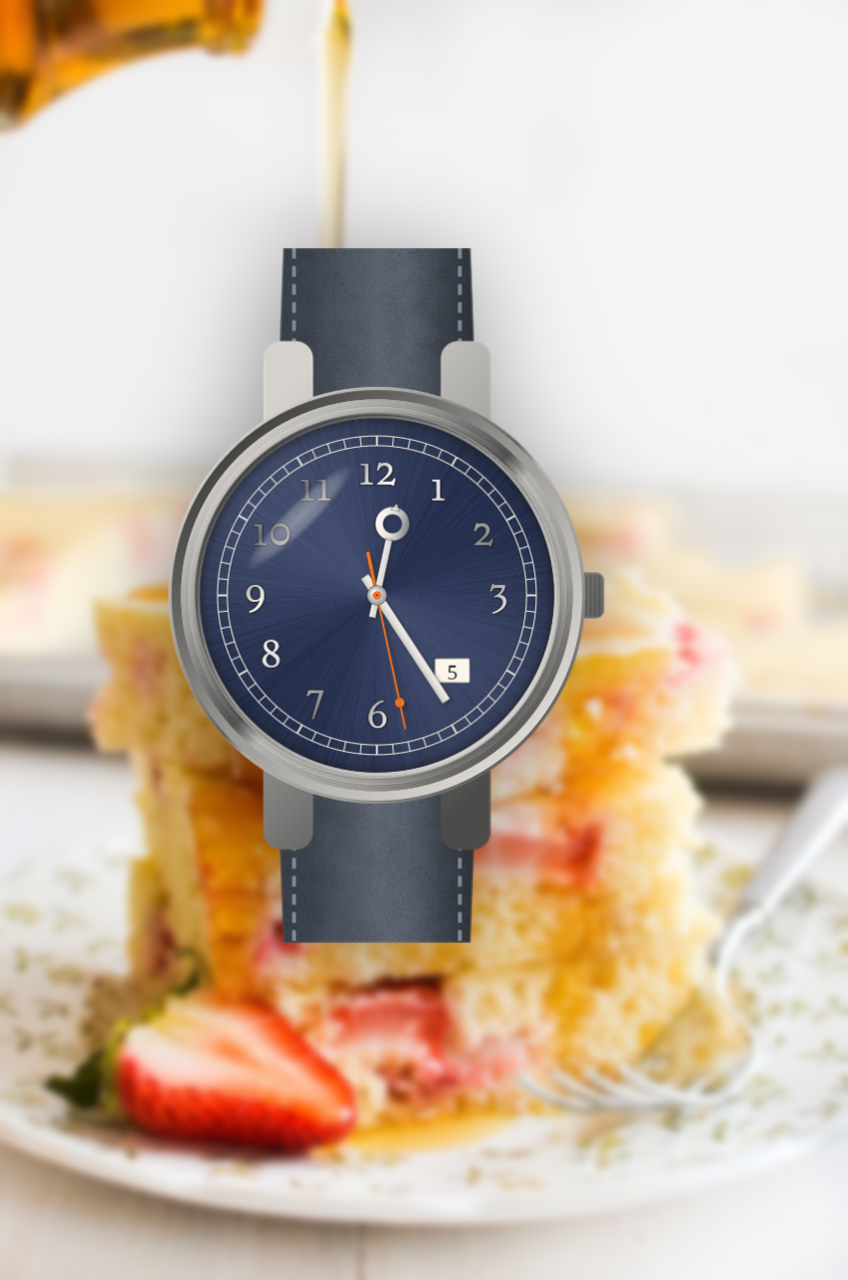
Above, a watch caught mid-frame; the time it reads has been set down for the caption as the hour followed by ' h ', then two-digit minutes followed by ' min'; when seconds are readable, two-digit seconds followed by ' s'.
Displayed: 12 h 24 min 28 s
